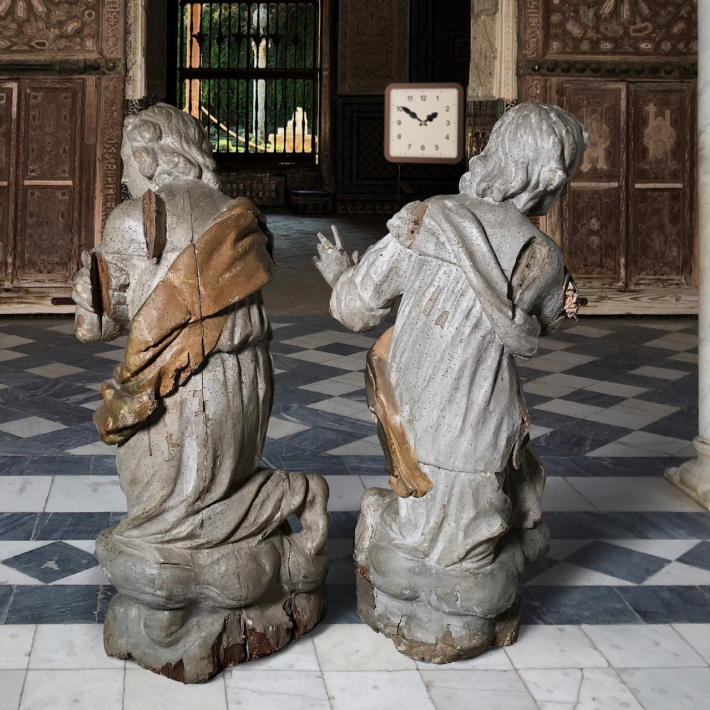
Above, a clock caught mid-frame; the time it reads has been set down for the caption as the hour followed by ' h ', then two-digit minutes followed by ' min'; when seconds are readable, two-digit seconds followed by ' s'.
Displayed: 1 h 51 min
